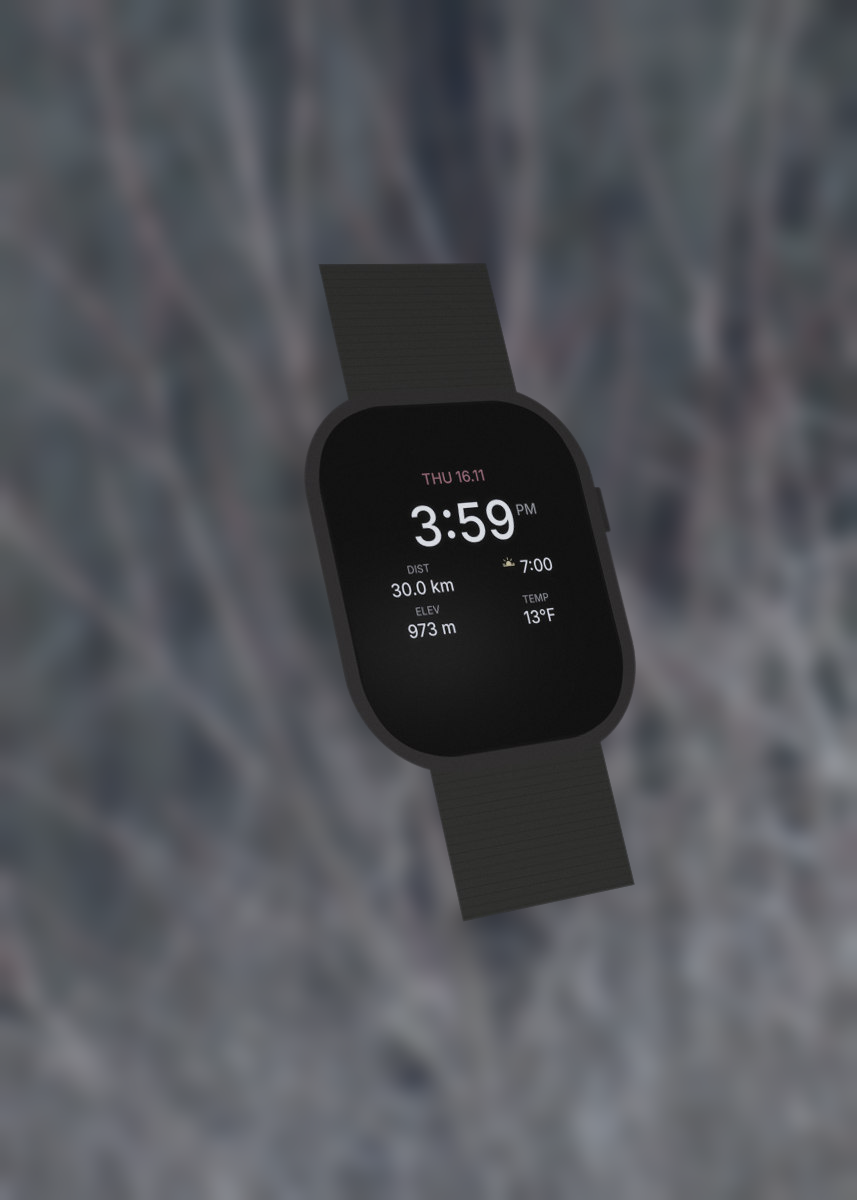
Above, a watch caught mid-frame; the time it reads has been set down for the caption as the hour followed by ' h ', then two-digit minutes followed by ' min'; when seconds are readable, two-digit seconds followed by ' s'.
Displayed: 3 h 59 min
